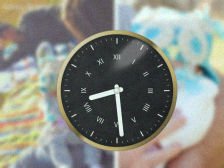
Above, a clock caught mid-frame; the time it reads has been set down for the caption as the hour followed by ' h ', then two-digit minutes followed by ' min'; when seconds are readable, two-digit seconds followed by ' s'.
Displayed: 8 h 29 min
